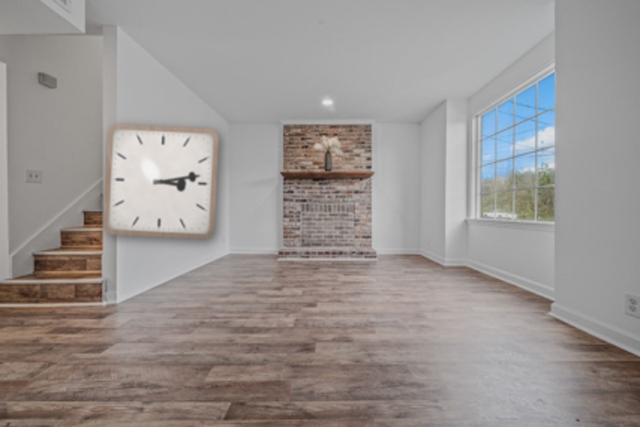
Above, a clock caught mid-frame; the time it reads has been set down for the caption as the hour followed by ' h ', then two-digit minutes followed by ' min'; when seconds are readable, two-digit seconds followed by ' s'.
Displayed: 3 h 13 min
